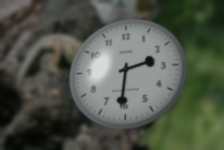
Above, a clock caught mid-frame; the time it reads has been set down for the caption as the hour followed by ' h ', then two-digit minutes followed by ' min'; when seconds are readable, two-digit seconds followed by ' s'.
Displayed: 2 h 31 min
